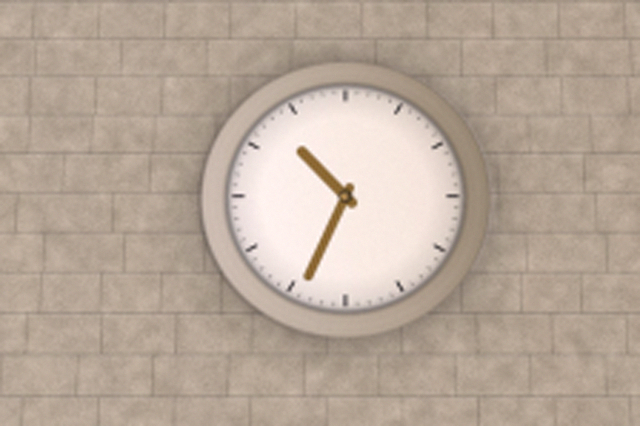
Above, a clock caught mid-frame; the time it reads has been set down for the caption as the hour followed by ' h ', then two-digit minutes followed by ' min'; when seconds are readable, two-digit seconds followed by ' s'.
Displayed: 10 h 34 min
